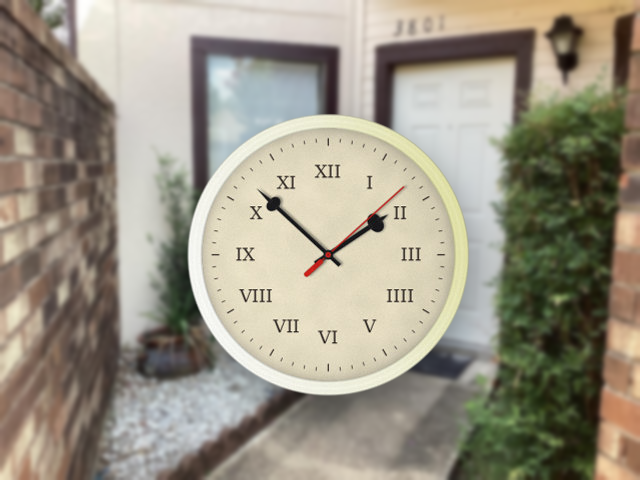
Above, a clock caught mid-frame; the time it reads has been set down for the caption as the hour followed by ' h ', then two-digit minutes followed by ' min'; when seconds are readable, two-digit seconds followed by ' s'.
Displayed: 1 h 52 min 08 s
